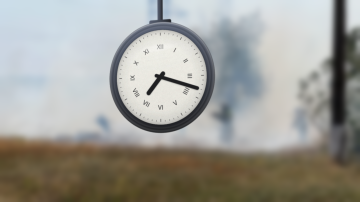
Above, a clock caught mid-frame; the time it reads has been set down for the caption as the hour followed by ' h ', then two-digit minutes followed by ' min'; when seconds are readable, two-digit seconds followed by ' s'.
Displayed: 7 h 18 min
